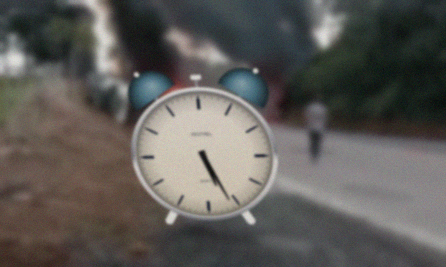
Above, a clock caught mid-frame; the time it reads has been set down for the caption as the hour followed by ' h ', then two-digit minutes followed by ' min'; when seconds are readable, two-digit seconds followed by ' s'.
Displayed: 5 h 26 min
